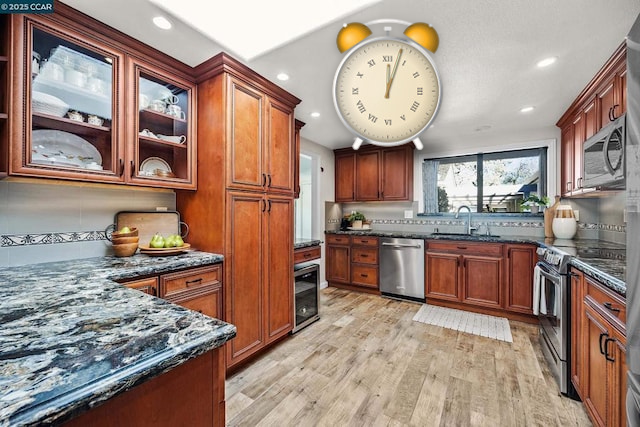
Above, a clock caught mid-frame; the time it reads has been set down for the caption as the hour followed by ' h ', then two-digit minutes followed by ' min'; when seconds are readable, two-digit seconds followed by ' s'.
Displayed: 12 h 03 min
